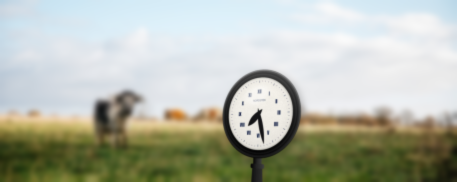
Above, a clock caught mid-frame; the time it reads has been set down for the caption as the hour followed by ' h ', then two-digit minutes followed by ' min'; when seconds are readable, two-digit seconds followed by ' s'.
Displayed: 7 h 28 min
